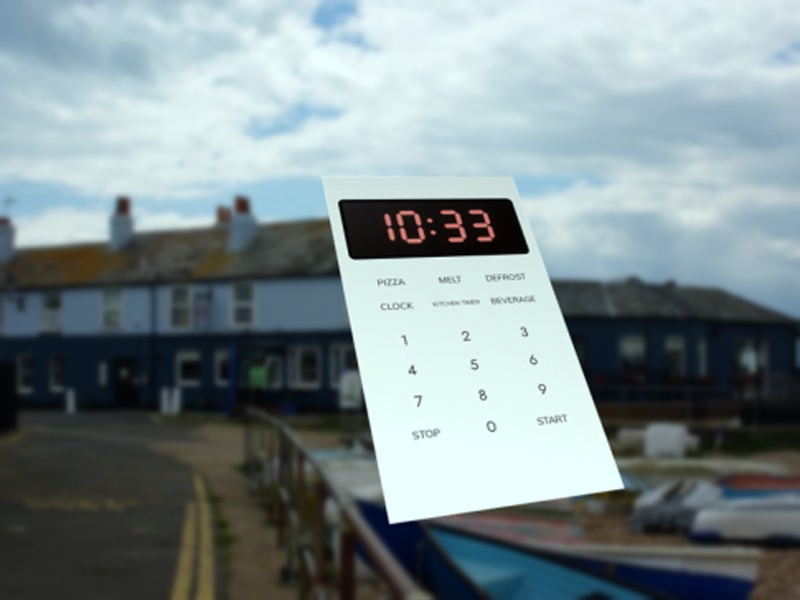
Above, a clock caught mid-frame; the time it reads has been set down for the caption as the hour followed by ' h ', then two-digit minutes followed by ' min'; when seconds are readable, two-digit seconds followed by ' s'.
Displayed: 10 h 33 min
